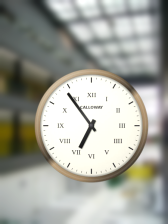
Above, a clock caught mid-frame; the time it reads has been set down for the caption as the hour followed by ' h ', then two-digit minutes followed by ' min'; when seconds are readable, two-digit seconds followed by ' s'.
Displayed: 6 h 54 min
